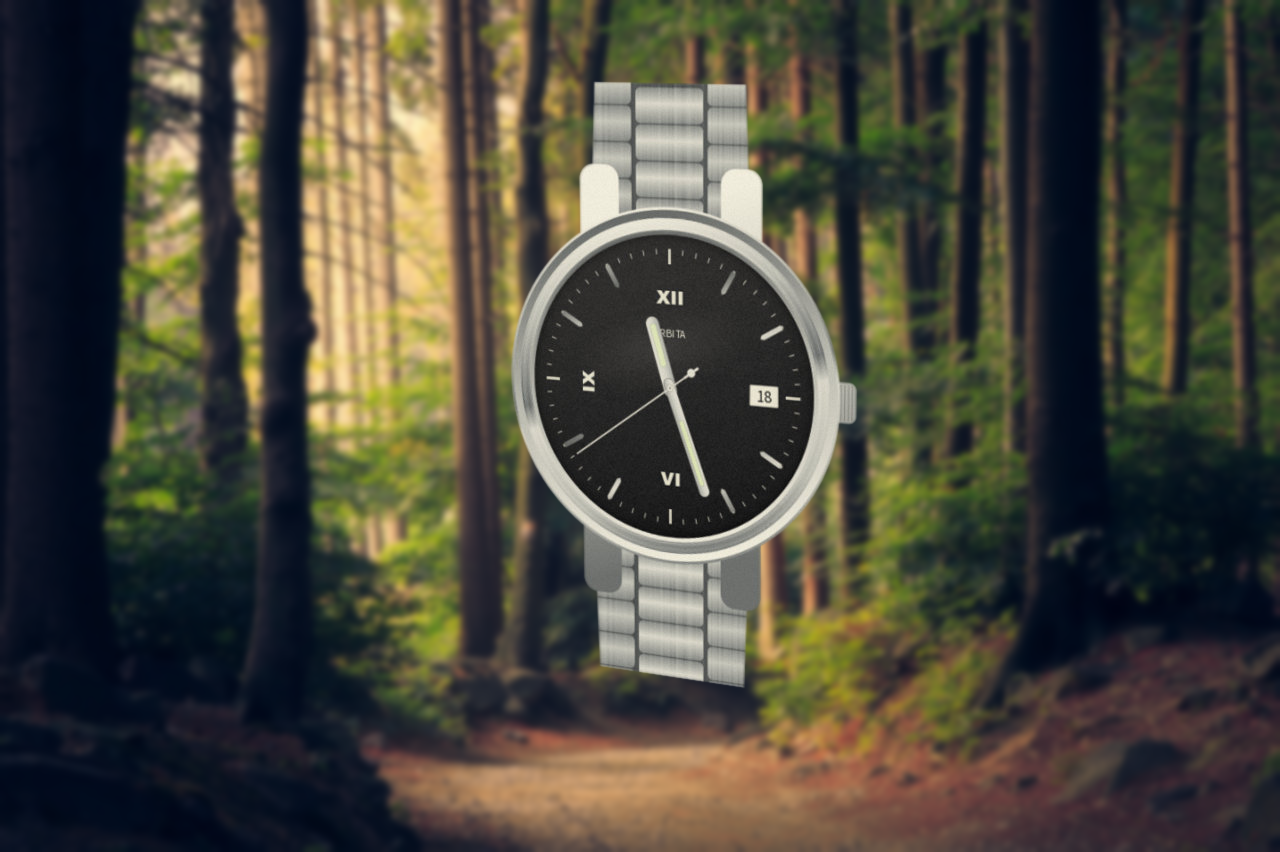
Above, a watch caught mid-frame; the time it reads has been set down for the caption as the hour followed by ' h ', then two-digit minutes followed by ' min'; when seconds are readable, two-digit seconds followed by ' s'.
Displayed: 11 h 26 min 39 s
